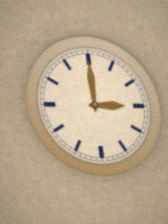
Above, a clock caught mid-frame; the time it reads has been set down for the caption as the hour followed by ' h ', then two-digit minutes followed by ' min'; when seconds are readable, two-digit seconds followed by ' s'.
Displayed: 3 h 00 min
